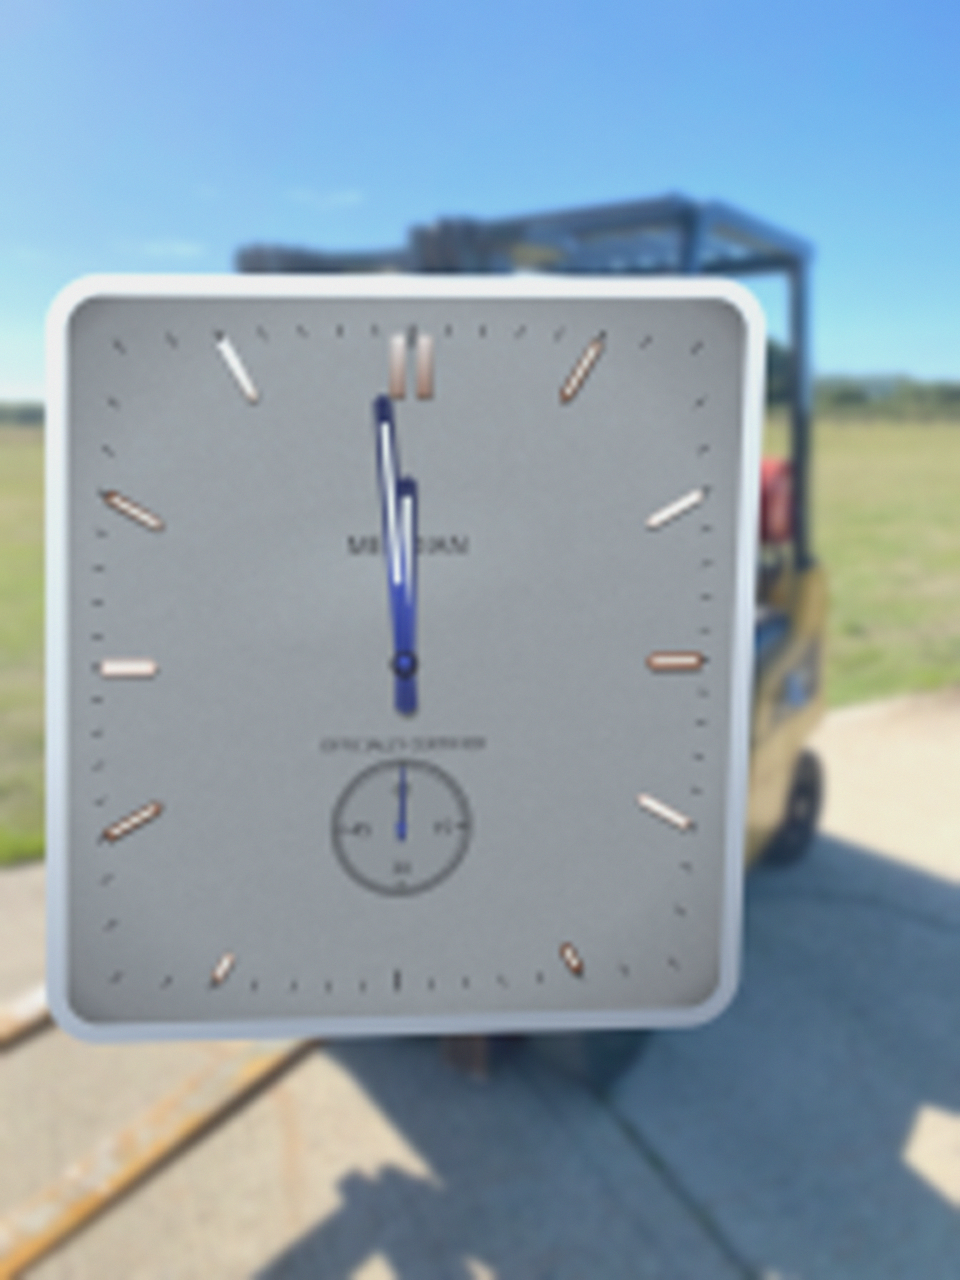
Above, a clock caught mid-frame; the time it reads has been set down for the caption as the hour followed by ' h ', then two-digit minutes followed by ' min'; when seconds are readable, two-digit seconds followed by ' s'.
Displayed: 11 h 59 min
